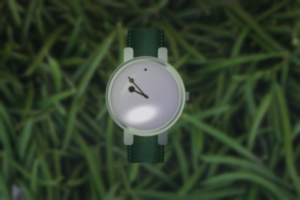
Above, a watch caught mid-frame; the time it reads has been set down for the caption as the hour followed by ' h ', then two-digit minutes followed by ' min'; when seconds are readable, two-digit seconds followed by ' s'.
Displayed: 9 h 53 min
